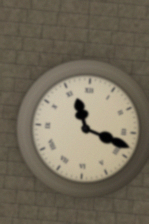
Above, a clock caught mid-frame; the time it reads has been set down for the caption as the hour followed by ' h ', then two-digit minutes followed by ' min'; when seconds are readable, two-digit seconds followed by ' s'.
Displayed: 11 h 18 min
